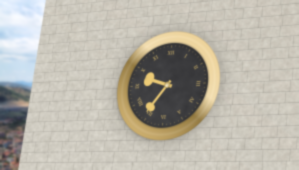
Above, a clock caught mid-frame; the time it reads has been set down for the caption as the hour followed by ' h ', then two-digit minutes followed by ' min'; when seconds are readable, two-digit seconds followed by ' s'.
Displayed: 9 h 36 min
